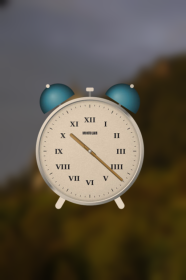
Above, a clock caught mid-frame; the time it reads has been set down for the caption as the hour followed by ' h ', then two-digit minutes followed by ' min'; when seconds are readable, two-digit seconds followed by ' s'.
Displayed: 10 h 22 min
